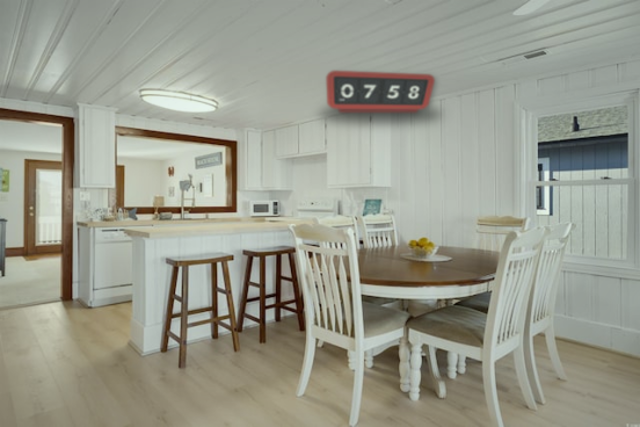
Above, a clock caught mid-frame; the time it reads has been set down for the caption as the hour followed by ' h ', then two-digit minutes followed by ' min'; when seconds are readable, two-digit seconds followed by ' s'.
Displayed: 7 h 58 min
